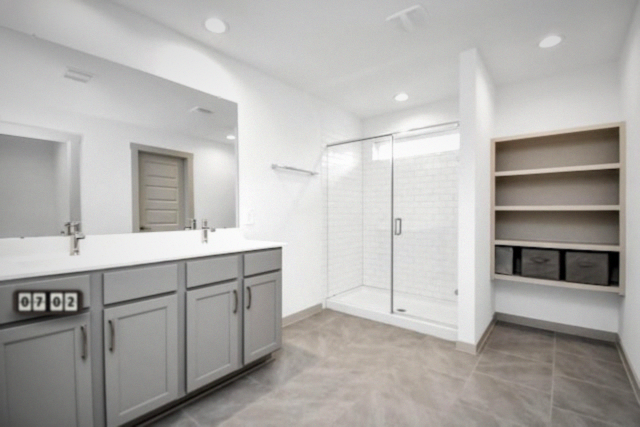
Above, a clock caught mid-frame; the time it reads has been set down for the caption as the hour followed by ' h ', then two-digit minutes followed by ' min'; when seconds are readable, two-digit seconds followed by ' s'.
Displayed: 7 h 02 min
